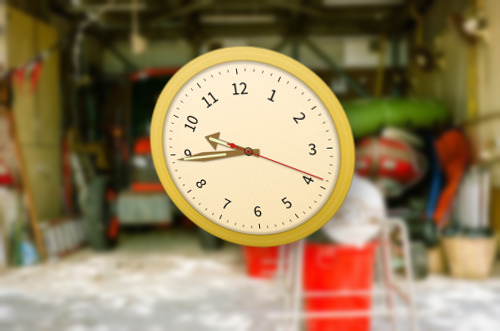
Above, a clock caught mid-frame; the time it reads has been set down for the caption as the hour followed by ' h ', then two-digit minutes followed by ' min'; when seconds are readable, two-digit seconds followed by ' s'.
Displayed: 9 h 44 min 19 s
